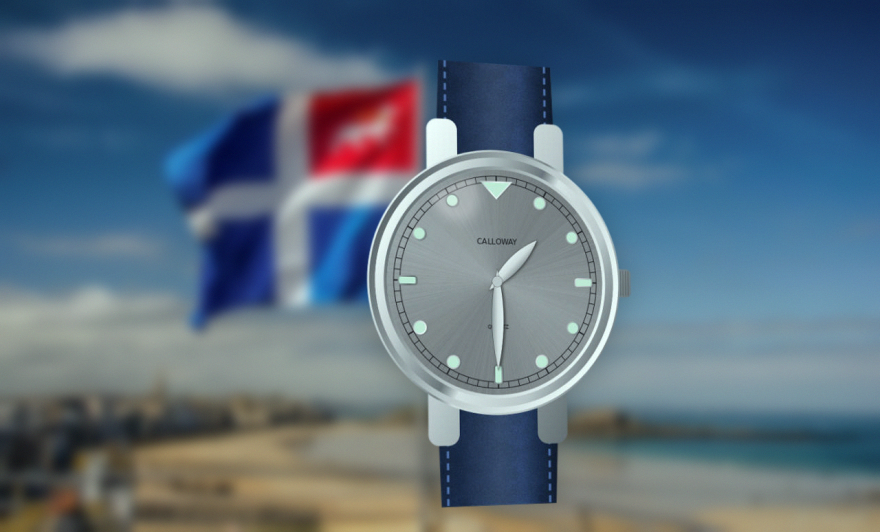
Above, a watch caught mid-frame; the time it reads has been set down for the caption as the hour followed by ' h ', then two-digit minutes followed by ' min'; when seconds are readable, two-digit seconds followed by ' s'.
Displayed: 1 h 30 min
